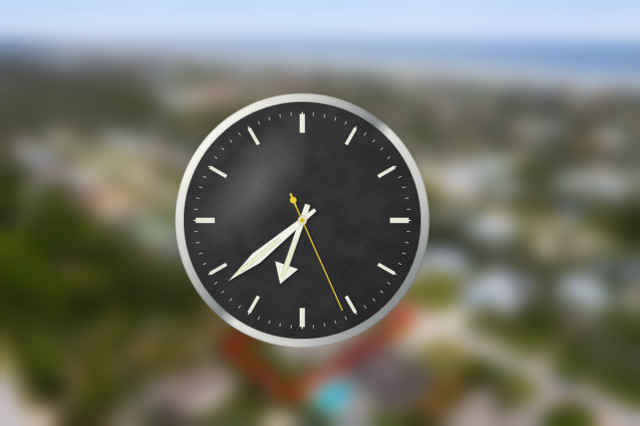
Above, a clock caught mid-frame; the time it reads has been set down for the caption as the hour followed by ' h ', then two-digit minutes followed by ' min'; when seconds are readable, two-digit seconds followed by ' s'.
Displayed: 6 h 38 min 26 s
